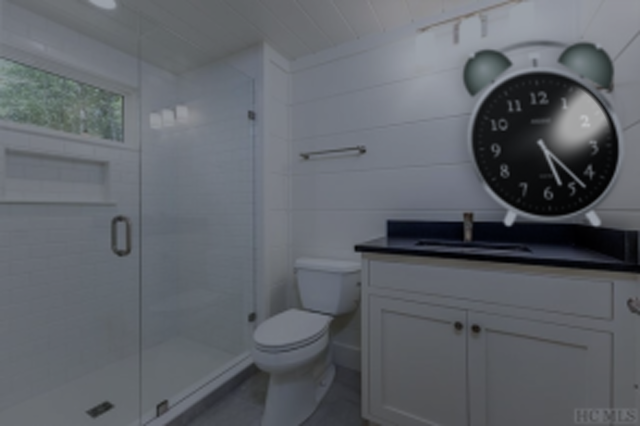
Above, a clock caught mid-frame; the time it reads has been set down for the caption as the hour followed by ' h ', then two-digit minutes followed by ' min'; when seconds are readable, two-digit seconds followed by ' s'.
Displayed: 5 h 23 min
